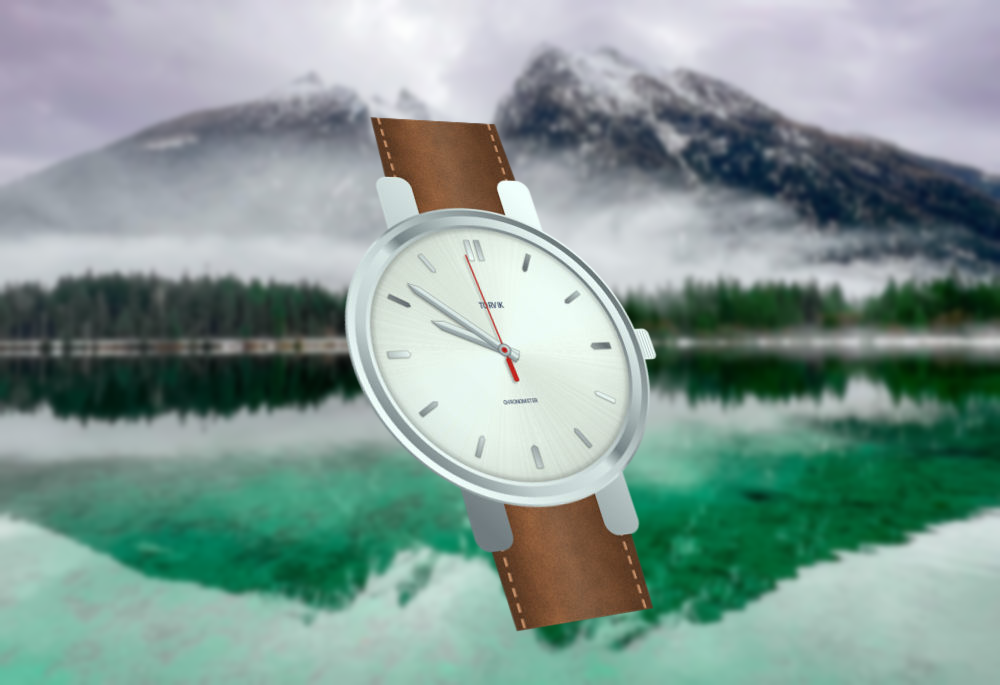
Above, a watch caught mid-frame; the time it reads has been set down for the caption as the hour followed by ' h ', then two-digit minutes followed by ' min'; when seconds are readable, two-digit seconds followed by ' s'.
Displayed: 9 h 51 min 59 s
